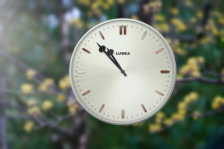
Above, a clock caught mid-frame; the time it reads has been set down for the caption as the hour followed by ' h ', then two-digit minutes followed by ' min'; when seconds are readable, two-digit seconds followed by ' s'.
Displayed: 10 h 53 min
